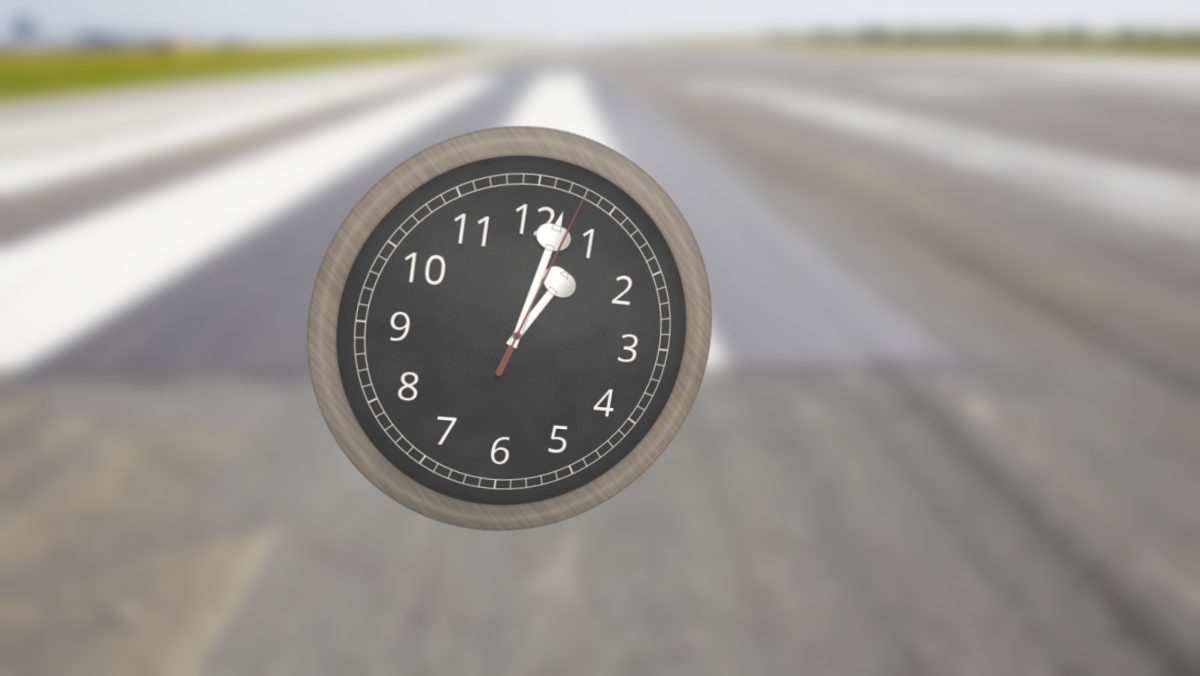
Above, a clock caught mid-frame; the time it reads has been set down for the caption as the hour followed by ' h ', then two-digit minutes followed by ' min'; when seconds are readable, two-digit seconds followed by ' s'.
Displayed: 1 h 02 min 03 s
